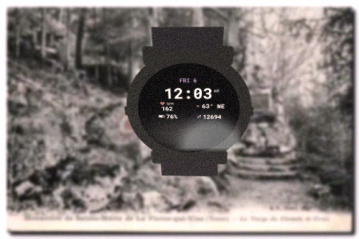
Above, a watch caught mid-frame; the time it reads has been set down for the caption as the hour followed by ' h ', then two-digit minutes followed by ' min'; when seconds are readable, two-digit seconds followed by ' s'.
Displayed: 12 h 03 min
